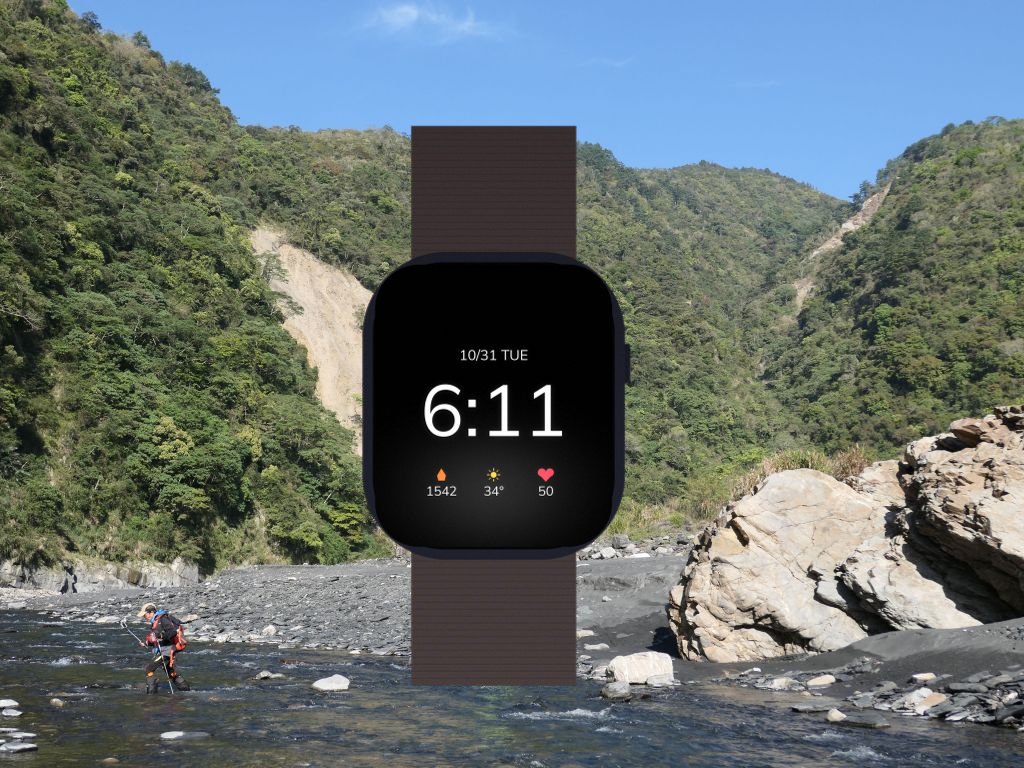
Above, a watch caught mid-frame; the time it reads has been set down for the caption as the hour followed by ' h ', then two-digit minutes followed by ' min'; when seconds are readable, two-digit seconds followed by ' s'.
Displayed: 6 h 11 min
